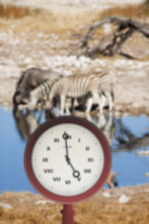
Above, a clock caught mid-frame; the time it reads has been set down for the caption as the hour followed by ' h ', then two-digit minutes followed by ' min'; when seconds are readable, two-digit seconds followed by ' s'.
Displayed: 4 h 59 min
